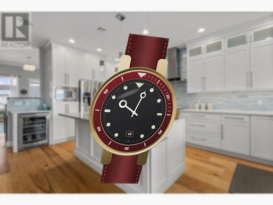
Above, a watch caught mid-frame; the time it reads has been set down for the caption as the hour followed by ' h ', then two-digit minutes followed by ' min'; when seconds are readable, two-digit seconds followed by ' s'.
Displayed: 10 h 03 min
